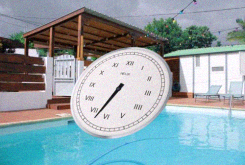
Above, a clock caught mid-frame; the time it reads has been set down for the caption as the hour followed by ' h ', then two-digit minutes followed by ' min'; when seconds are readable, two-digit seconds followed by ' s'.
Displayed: 6 h 33 min
